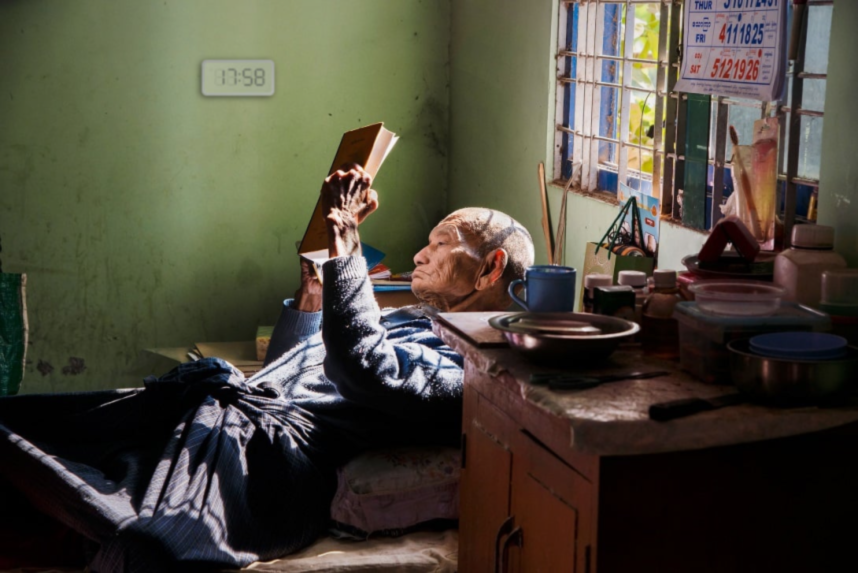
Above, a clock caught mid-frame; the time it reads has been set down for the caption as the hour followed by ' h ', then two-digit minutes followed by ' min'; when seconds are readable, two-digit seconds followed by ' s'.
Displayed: 17 h 58 min
